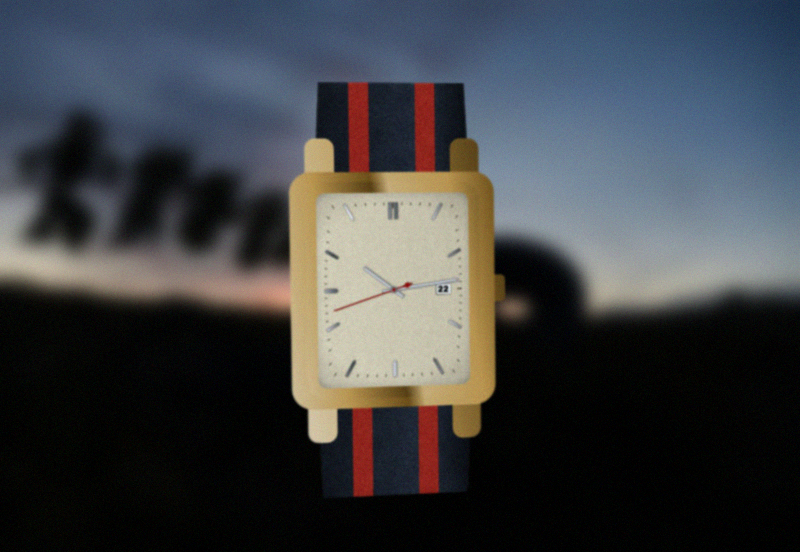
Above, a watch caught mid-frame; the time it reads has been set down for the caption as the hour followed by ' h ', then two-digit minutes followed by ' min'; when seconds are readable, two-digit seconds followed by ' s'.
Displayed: 10 h 13 min 42 s
